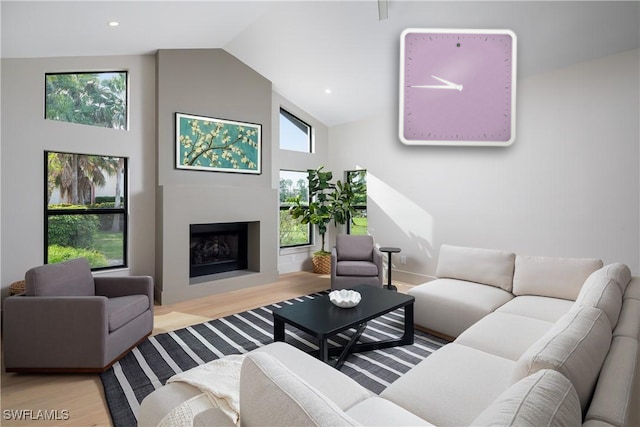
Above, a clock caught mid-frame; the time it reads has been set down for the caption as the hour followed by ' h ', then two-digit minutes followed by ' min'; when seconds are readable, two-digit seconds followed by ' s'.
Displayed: 9 h 45 min
